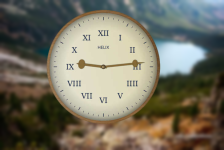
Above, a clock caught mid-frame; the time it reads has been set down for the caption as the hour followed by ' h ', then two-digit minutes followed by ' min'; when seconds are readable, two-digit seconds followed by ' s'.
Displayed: 9 h 14 min
